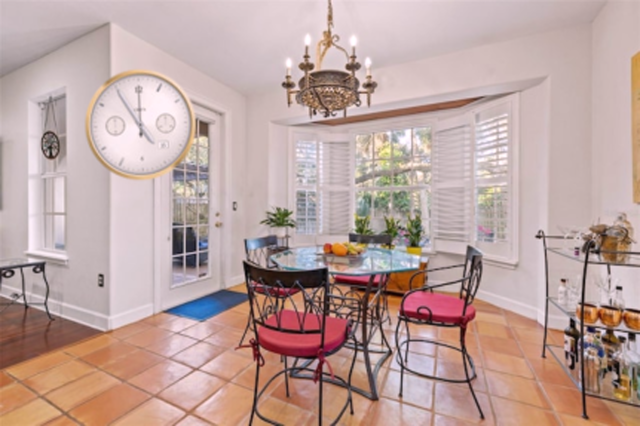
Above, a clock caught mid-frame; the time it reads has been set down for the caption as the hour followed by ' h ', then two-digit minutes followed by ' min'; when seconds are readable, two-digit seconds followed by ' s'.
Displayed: 4 h 55 min
